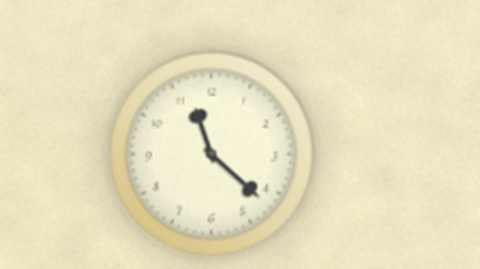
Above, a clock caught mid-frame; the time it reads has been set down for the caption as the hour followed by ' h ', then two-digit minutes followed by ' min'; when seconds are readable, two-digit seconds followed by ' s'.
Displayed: 11 h 22 min
